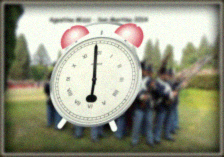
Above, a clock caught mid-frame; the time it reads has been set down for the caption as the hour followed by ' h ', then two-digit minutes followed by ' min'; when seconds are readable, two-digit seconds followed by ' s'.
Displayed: 5 h 59 min
